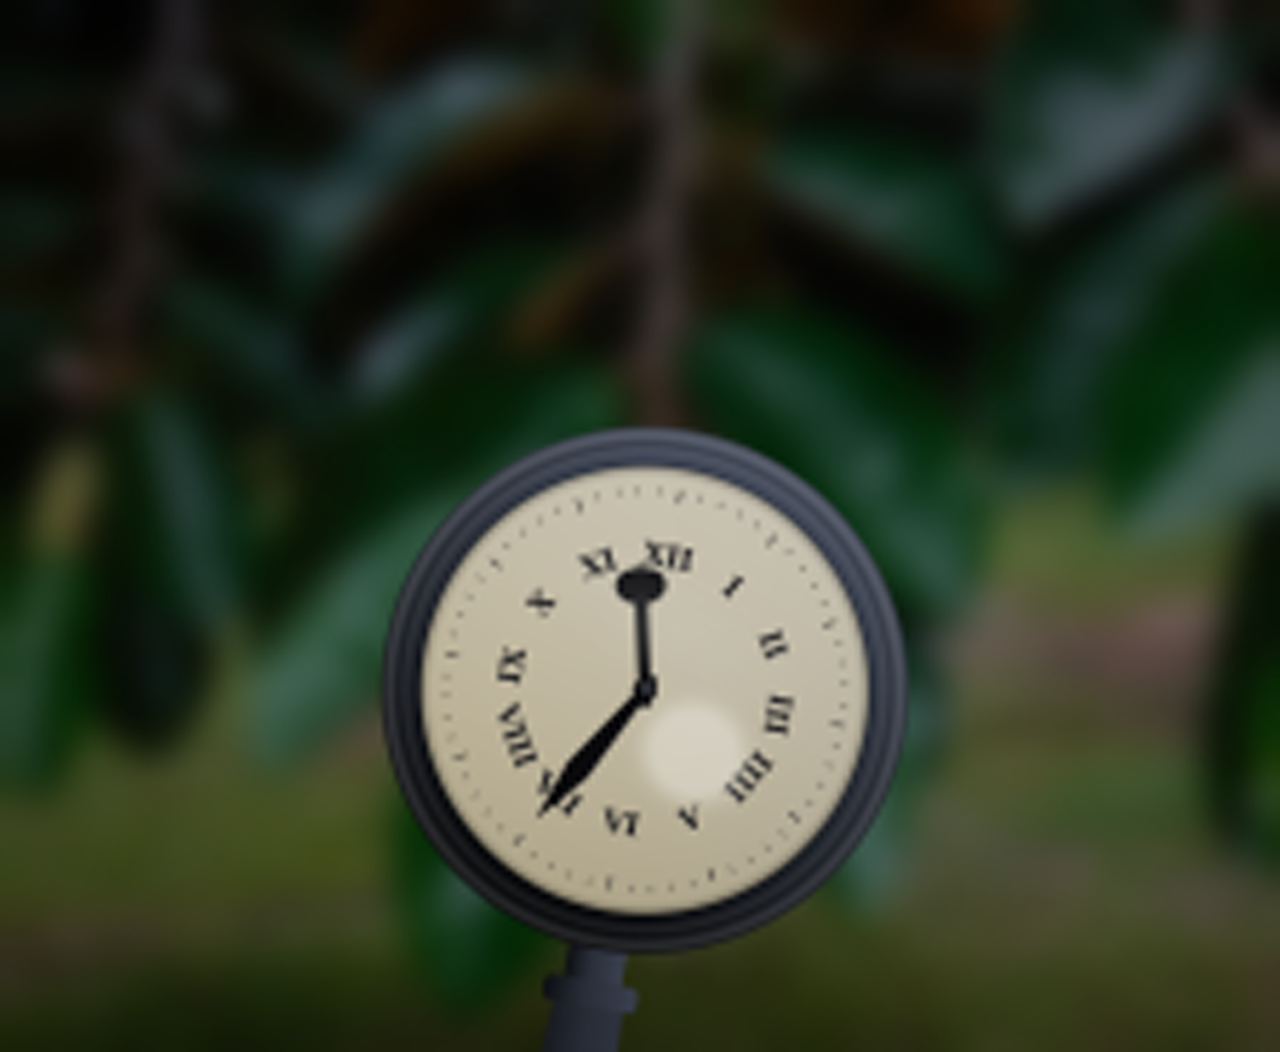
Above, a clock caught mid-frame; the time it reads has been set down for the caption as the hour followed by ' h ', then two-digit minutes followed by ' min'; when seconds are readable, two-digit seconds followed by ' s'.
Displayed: 11 h 35 min
